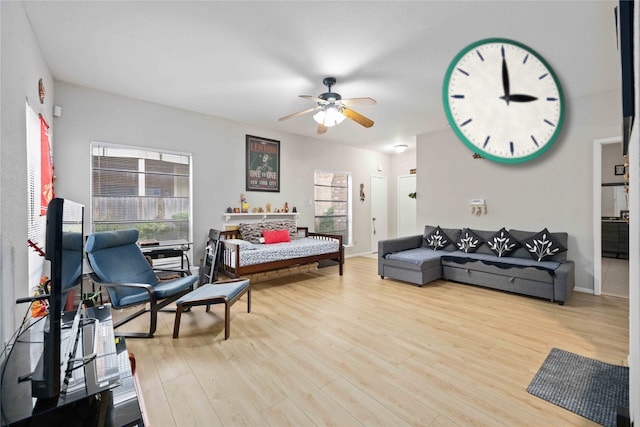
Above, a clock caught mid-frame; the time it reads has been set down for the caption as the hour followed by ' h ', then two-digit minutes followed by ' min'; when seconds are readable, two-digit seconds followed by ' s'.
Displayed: 3 h 00 min
